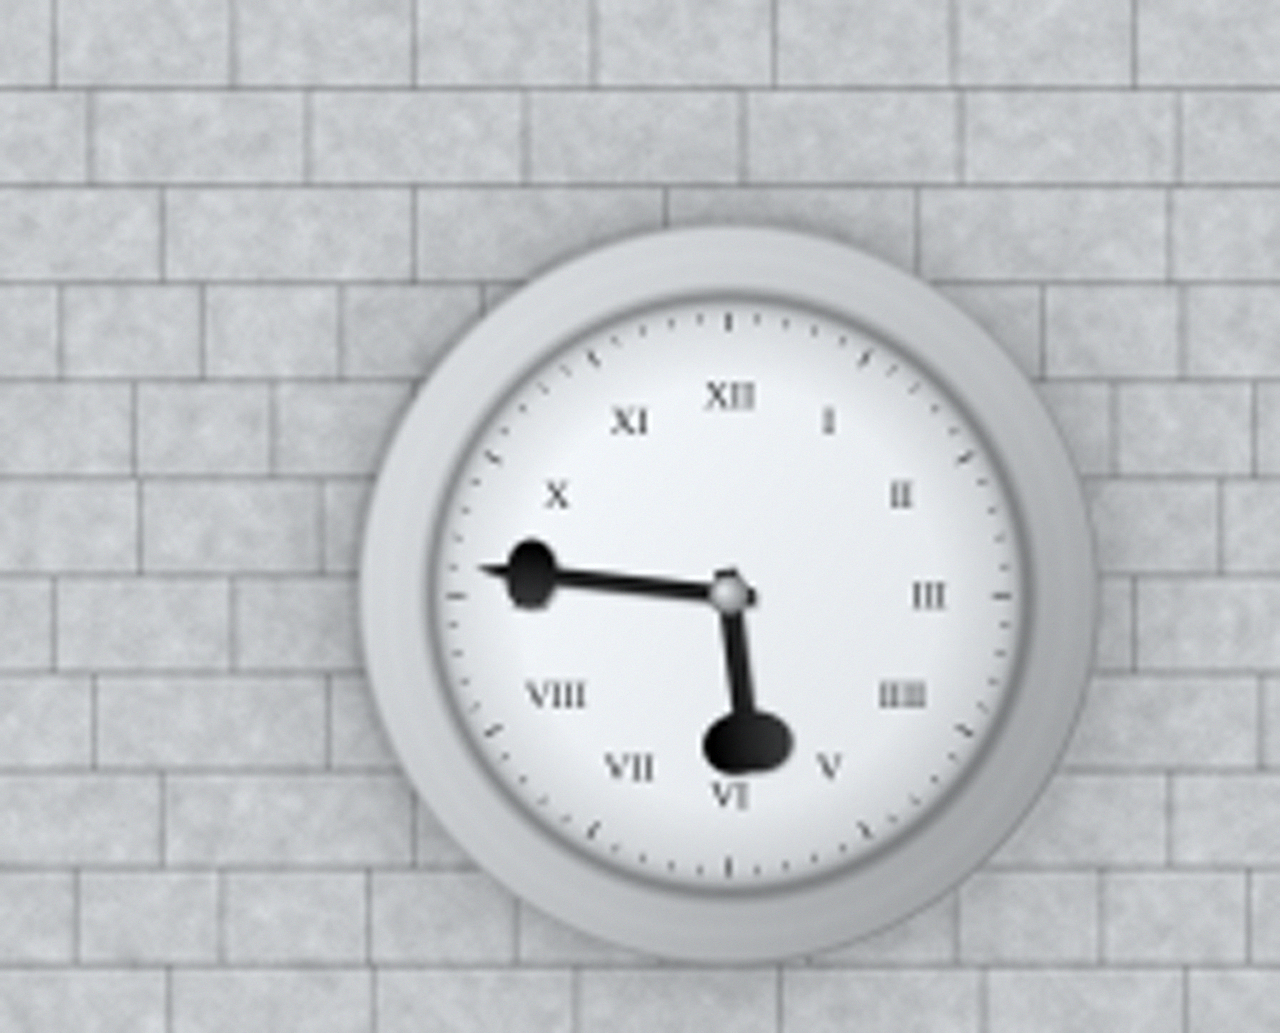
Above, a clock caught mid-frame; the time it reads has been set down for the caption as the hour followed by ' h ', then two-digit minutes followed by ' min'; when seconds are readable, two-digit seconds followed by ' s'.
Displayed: 5 h 46 min
